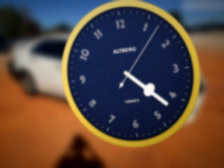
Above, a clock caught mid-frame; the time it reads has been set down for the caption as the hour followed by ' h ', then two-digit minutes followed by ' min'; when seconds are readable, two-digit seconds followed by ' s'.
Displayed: 4 h 22 min 07 s
